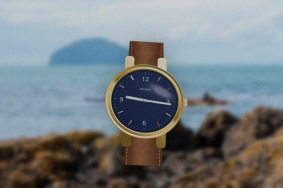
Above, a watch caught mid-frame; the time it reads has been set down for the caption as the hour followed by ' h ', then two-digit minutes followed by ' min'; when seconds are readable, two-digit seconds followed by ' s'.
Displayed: 9 h 16 min
